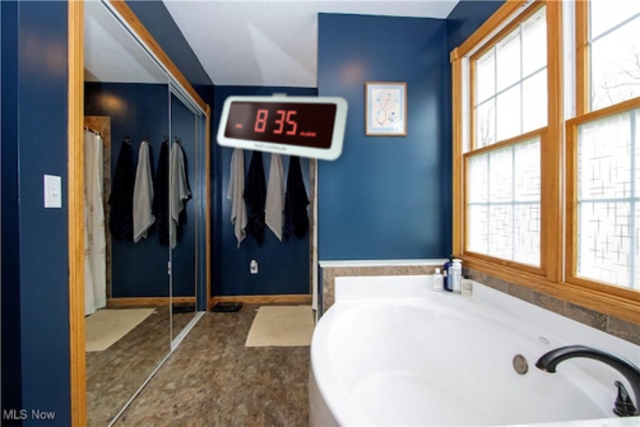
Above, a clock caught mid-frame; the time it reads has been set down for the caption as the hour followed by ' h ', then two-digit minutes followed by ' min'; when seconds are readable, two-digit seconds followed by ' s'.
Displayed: 8 h 35 min
